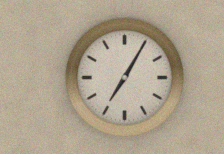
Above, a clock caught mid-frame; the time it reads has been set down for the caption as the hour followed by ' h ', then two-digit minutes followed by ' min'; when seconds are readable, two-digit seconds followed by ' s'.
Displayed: 7 h 05 min
